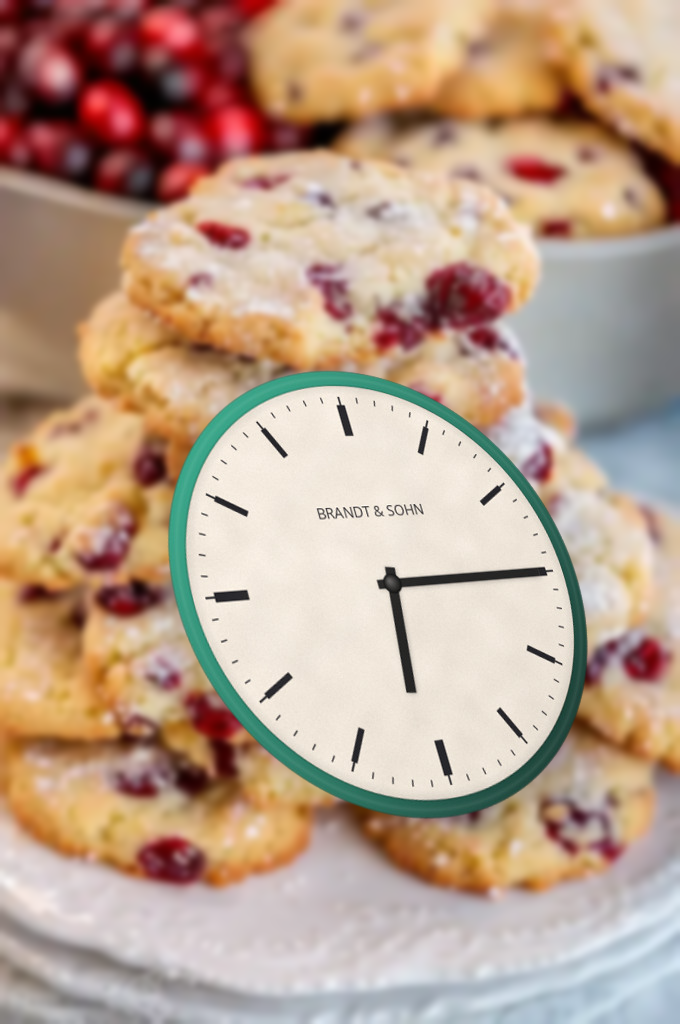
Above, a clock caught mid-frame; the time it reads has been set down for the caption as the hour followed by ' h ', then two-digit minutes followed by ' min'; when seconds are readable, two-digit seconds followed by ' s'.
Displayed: 6 h 15 min
